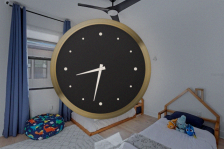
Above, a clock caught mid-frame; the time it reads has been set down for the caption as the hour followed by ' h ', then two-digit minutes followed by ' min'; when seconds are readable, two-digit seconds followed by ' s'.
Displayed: 8 h 32 min
